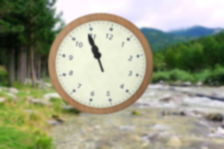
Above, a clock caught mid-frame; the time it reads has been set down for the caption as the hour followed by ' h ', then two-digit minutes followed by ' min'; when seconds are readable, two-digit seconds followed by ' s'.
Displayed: 10 h 54 min
